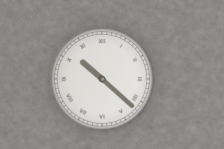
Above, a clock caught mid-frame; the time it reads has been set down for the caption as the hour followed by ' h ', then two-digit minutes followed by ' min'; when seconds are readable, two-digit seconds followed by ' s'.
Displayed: 10 h 22 min
